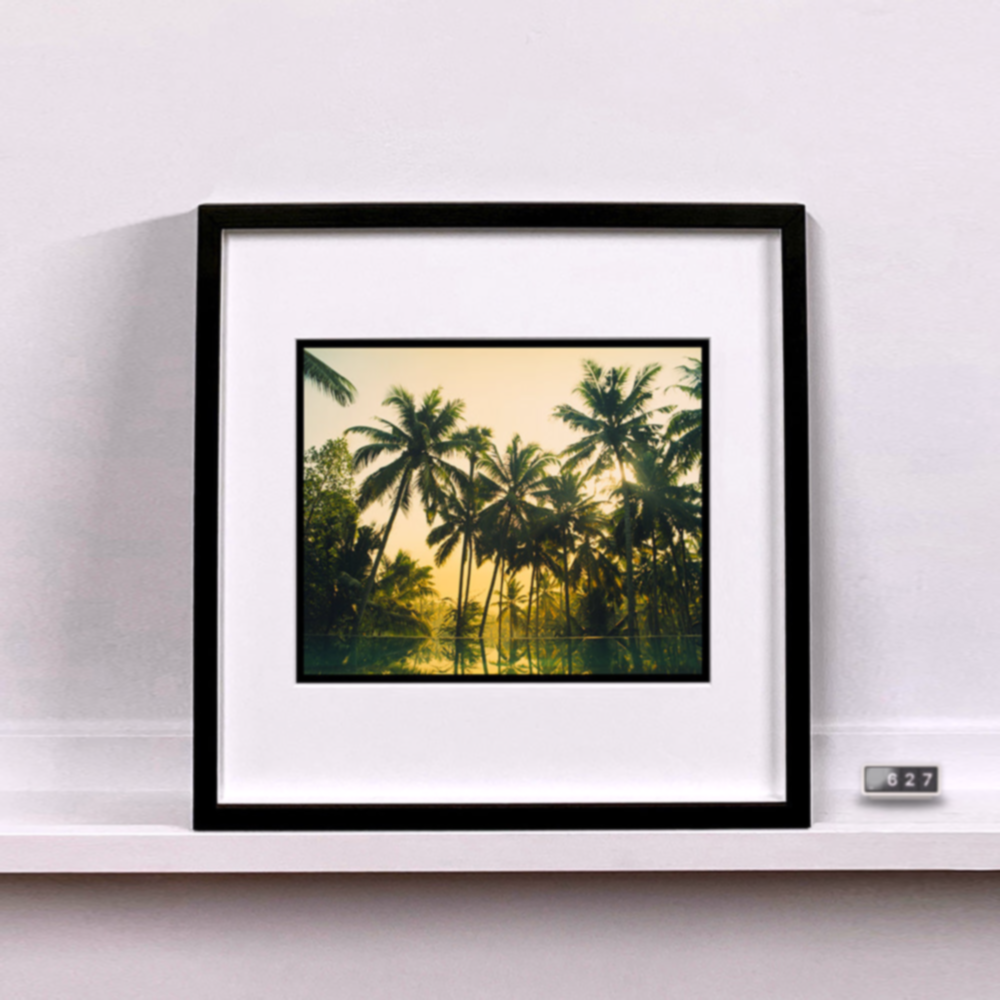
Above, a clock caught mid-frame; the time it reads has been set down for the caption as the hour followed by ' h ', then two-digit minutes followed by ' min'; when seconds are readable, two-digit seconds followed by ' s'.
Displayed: 6 h 27 min
